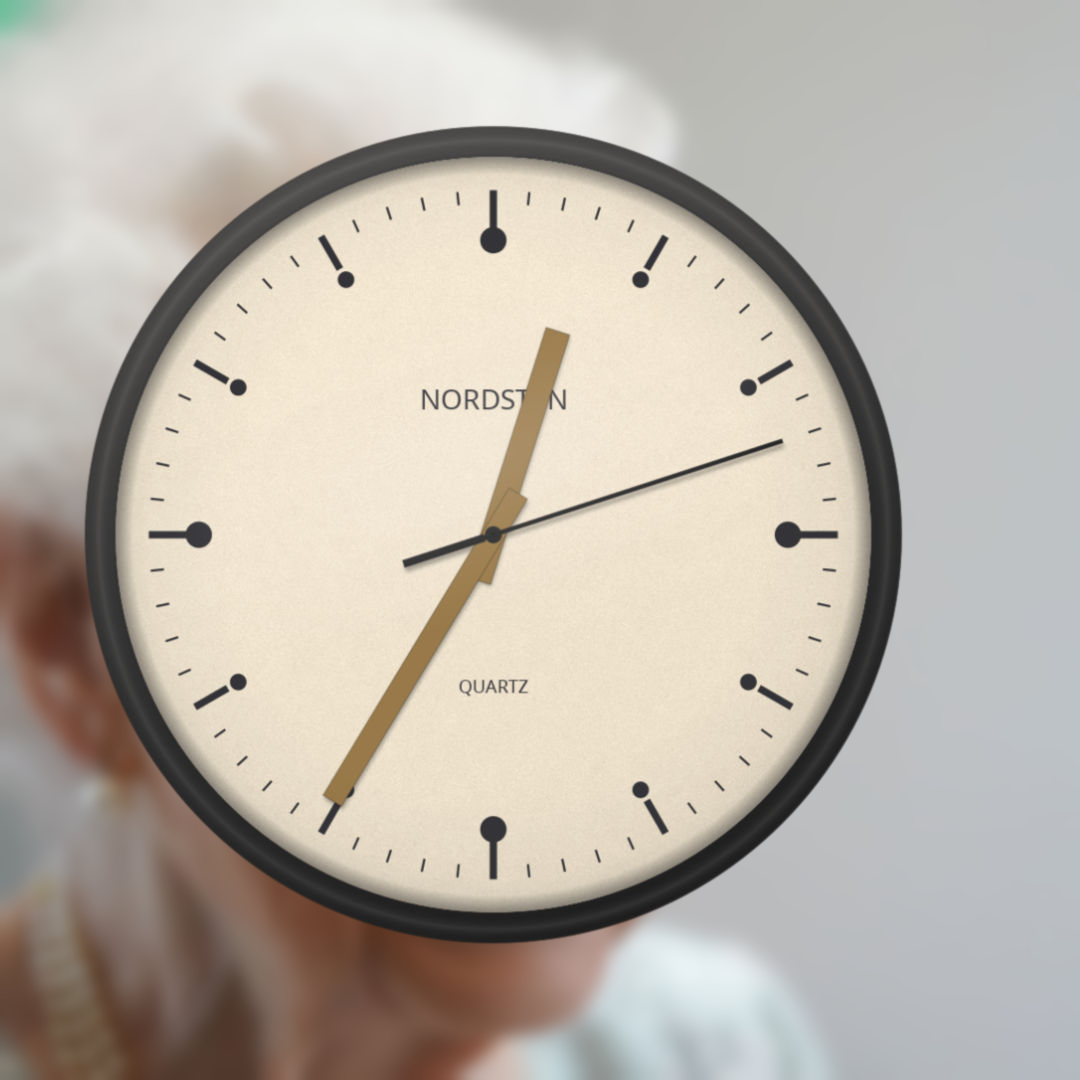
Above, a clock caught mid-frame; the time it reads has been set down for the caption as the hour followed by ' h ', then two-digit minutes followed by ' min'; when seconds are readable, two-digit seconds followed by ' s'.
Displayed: 12 h 35 min 12 s
